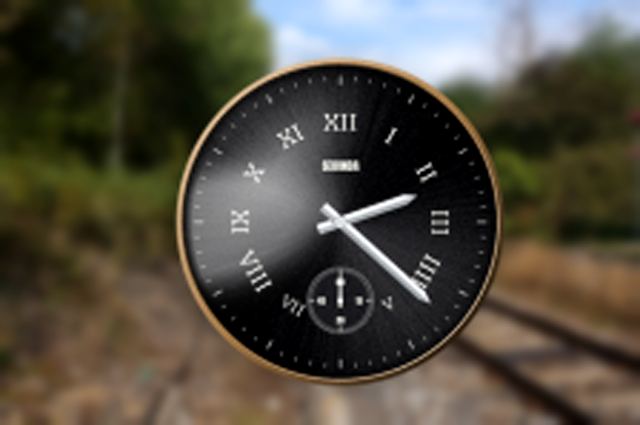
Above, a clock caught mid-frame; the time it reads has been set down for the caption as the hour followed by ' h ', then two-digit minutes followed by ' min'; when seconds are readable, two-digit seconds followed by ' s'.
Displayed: 2 h 22 min
